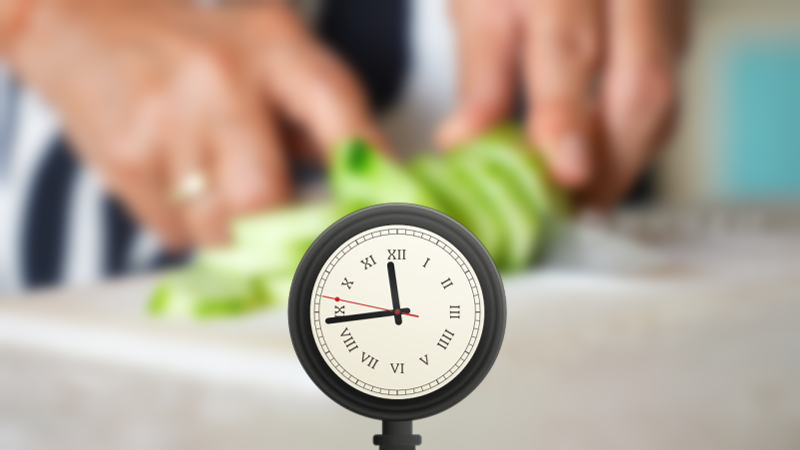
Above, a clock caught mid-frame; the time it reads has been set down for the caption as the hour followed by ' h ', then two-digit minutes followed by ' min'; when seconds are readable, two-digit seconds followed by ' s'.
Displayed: 11 h 43 min 47 s
